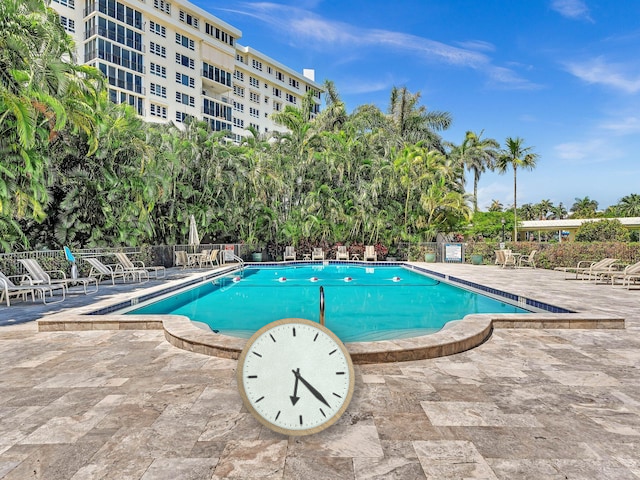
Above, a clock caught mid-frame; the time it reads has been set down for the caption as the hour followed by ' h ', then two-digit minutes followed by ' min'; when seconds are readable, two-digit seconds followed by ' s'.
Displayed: 6 h 23 min
